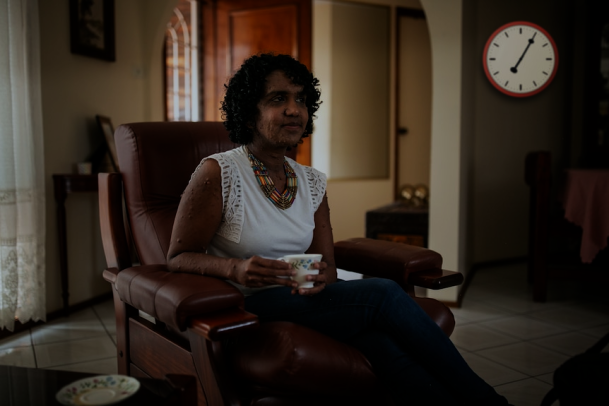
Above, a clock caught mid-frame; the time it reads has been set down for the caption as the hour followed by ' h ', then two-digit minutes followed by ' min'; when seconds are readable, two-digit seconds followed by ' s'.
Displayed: 7 h 05 min
